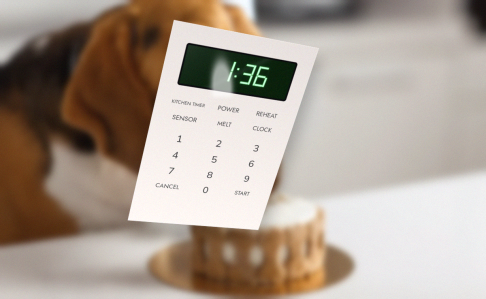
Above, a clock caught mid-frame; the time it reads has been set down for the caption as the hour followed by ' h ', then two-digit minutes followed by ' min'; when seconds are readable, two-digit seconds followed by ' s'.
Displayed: 1 h 36 min
